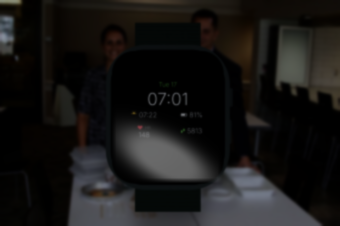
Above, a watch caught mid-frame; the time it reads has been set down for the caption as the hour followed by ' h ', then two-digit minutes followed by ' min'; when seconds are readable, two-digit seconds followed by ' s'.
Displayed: 7 h 01 min
